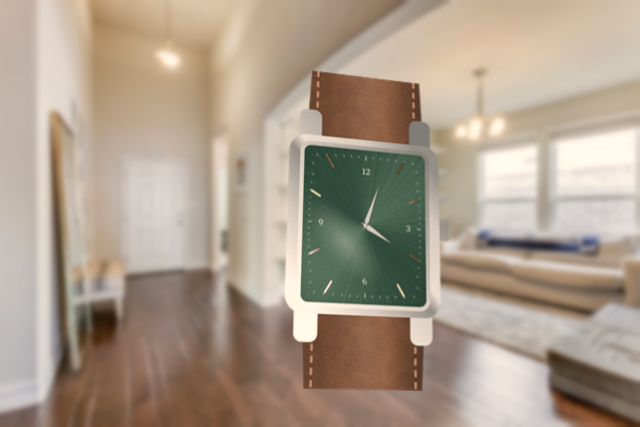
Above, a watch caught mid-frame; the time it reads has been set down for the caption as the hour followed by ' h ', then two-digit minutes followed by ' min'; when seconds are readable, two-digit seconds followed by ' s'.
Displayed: 4 h 03 min
